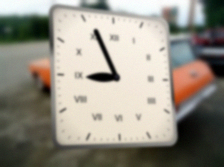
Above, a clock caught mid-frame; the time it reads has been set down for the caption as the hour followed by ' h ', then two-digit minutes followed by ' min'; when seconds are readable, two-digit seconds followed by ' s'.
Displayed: 8 h 56 min
